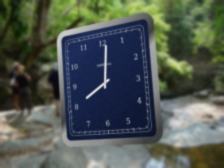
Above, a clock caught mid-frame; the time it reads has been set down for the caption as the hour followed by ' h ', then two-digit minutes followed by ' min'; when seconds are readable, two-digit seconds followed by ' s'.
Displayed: 8 h 01 min
